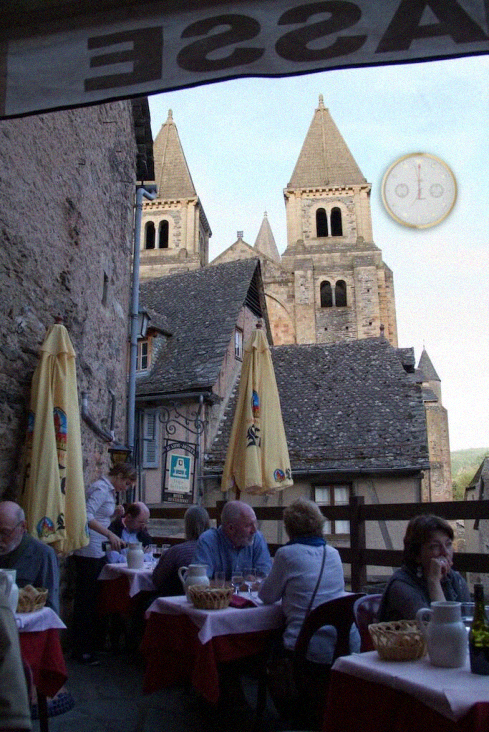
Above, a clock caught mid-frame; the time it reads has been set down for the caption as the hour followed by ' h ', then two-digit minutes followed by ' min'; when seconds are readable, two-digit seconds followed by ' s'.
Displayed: 6 h 58 min
